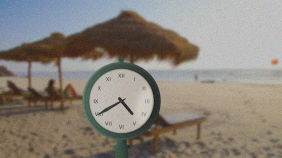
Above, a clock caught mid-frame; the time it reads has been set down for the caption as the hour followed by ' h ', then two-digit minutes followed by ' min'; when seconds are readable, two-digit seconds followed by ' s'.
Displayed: 4 h 40 min
